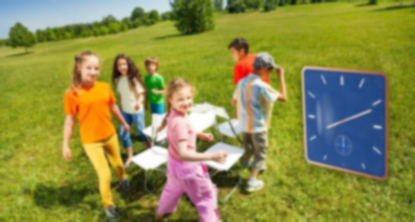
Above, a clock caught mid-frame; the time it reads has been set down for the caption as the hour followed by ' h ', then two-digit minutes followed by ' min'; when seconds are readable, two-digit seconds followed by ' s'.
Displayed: 8 h 11 min
